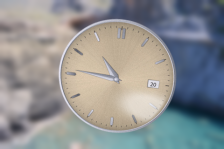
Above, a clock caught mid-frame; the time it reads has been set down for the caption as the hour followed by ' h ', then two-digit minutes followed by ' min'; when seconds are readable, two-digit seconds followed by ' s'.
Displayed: 10 h 46 min
